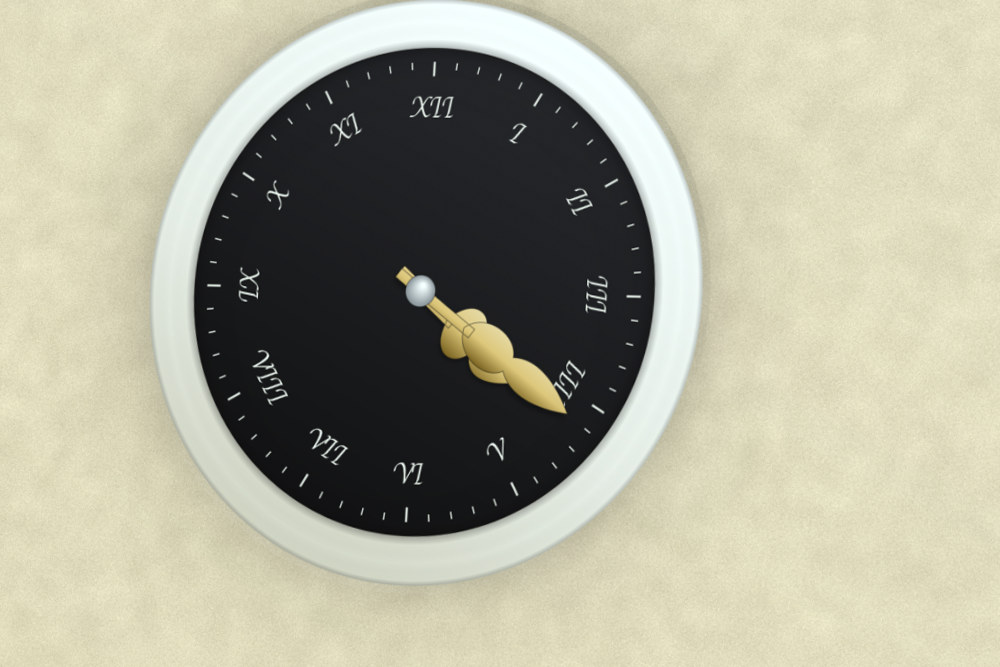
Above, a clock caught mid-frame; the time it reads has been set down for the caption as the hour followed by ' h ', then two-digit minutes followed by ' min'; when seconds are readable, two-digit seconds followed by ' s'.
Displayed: 4 h 21 min
